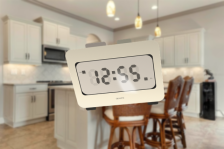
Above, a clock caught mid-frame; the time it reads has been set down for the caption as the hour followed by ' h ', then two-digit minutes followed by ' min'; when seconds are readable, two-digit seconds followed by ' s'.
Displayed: 12 h 55 min
